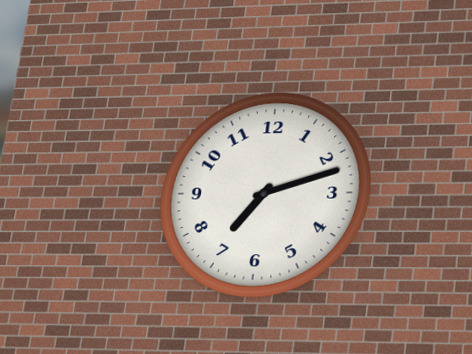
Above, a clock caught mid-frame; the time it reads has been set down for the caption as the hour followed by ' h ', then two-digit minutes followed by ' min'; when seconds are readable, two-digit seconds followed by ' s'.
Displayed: 7 h 12 min
